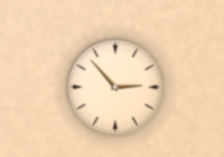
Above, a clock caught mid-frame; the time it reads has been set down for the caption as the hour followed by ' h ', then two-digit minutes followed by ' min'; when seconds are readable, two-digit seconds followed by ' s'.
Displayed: 2 h 53 min
